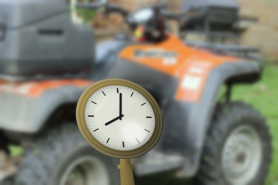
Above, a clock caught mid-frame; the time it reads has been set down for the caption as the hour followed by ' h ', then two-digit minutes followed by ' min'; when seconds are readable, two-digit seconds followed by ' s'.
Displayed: 8 h 01 min
